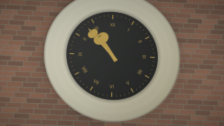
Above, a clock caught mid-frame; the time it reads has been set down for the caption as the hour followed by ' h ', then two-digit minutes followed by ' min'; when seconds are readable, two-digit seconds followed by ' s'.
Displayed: 10 h 53 min
